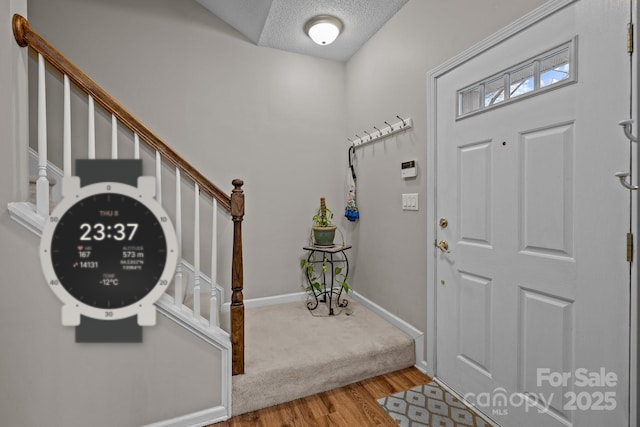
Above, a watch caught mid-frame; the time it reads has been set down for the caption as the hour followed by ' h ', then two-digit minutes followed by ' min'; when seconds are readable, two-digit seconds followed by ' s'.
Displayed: 23 h 37 min
